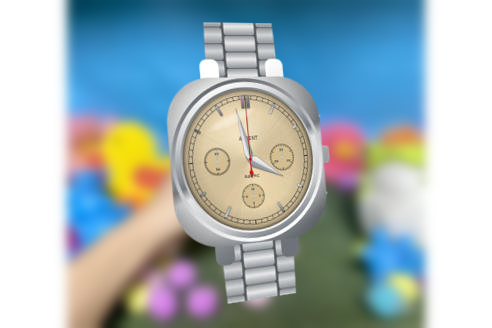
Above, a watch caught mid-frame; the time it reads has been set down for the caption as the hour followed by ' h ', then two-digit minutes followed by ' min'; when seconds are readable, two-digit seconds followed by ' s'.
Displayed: 3 h 58 min
